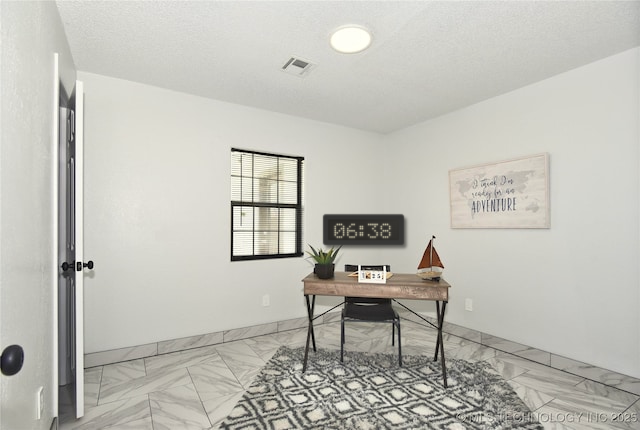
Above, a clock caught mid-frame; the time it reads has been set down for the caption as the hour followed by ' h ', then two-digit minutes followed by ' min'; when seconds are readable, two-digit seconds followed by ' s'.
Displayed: 6 h 38 min
